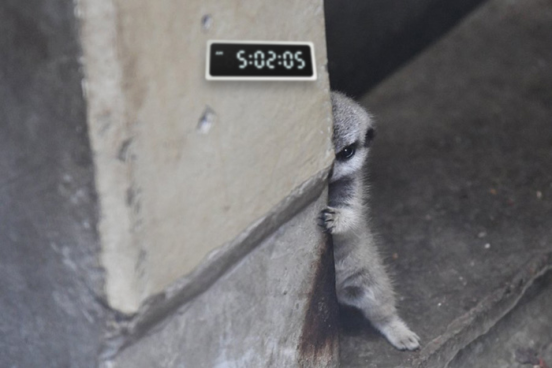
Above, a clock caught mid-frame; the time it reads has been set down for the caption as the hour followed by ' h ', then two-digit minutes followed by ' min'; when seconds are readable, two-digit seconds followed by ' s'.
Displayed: 5 h 02 min 05 s
